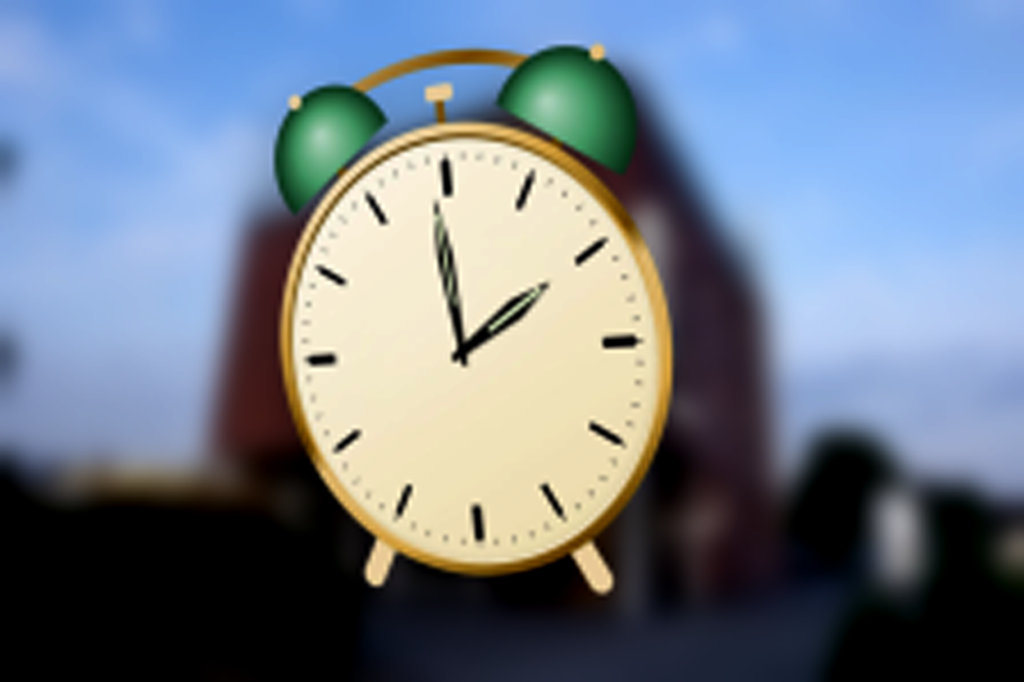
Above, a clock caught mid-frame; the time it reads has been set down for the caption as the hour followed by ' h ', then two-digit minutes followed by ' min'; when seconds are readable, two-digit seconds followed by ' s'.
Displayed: 1 h 59 min
